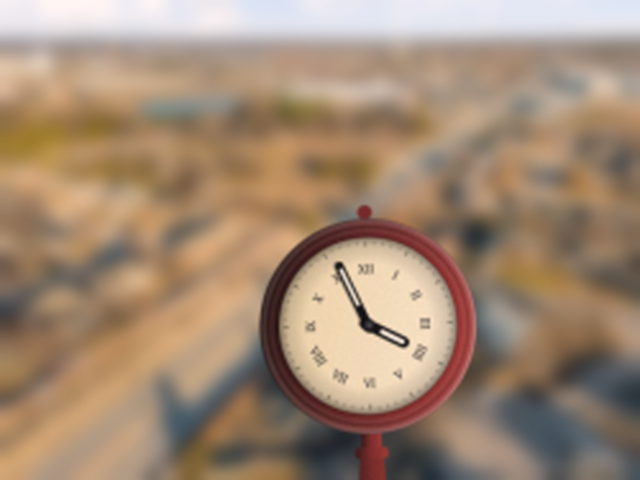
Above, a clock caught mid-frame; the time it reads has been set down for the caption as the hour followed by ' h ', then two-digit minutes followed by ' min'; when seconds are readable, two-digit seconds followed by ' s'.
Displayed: 3 h 56 min
